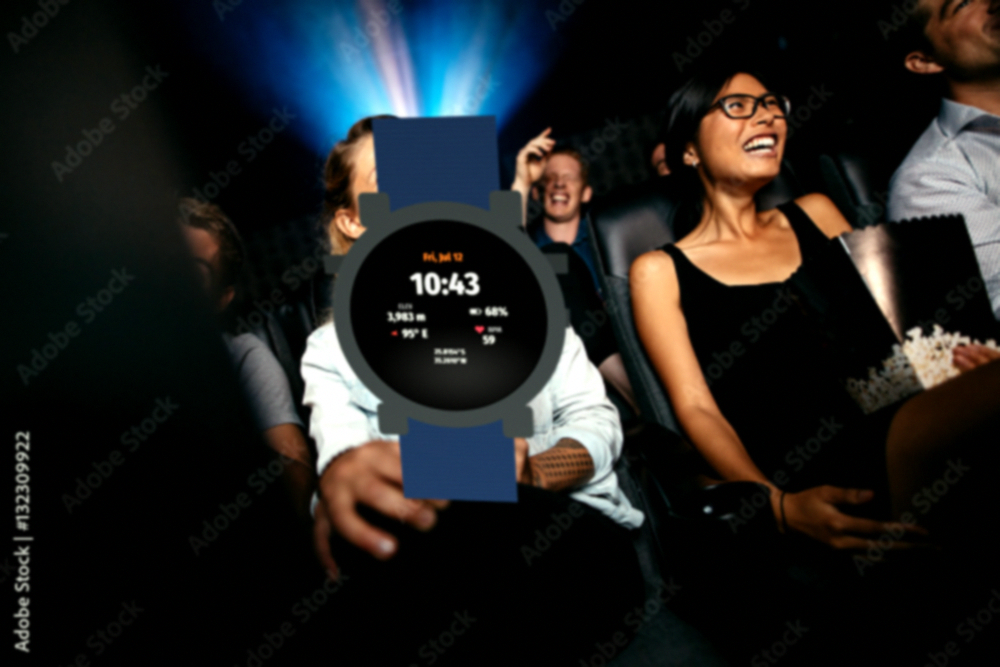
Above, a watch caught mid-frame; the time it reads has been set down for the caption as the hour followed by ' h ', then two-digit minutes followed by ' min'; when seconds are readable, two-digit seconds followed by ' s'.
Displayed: 10 h 43 min
